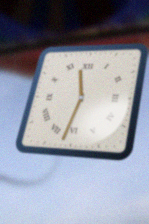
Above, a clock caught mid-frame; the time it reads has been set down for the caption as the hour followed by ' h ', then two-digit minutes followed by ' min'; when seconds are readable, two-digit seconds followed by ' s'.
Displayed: 11 h 32 min
